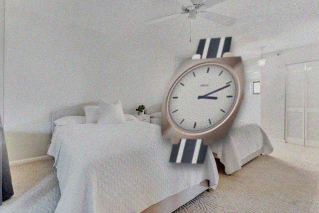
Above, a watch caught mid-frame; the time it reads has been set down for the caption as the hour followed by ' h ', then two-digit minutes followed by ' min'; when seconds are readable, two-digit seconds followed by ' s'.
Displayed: 3 h 11 min
